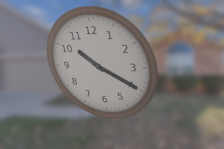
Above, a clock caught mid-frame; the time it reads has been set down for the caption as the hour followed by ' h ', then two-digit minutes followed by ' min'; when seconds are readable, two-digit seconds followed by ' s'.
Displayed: 10 h 20 min
